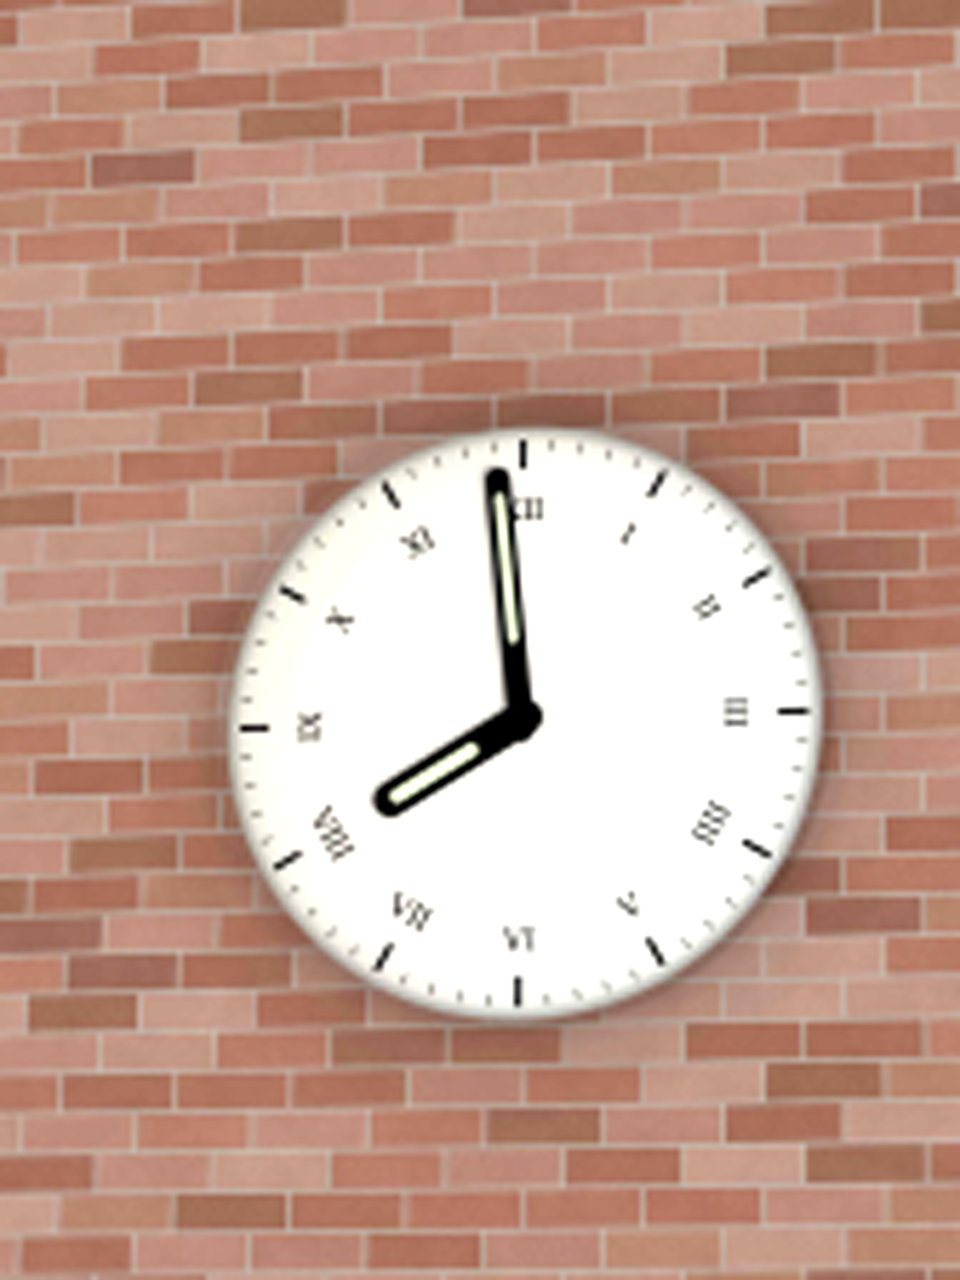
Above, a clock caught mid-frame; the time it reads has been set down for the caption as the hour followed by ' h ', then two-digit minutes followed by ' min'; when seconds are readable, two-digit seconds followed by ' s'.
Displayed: 7 h 59 min
